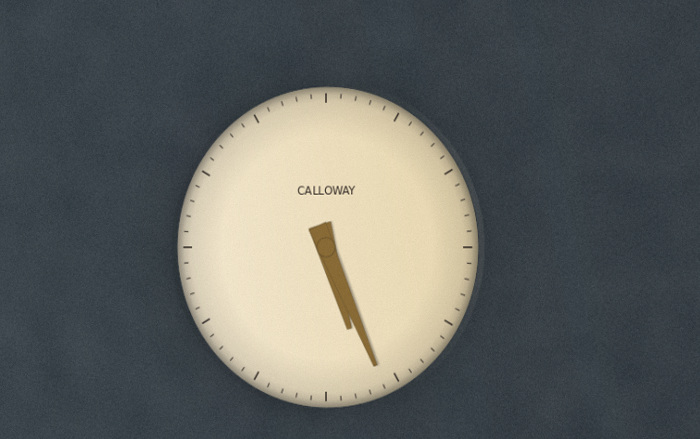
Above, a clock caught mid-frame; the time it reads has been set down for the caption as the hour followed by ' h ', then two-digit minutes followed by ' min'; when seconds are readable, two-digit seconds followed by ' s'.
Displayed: 5 h 26 min
